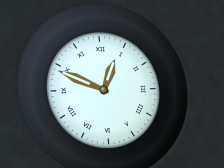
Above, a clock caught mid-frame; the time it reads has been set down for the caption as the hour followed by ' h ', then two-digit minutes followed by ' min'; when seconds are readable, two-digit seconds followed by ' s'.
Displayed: 12 h 49 min
